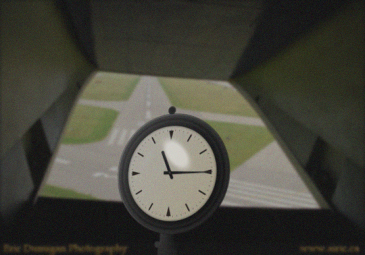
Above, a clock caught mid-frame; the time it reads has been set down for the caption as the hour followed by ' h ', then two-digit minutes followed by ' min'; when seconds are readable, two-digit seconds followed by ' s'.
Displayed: 11 h 15 min
